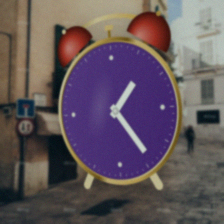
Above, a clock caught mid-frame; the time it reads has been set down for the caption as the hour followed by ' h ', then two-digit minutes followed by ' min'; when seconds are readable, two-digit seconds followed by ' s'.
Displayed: 1 h 24 min
